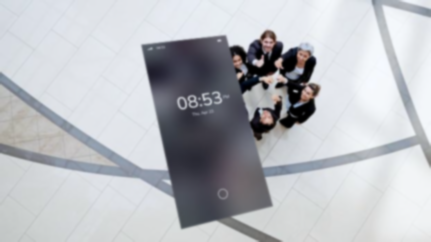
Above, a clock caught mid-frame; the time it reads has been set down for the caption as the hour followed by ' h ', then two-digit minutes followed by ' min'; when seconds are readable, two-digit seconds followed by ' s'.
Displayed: 8 h 53 min
